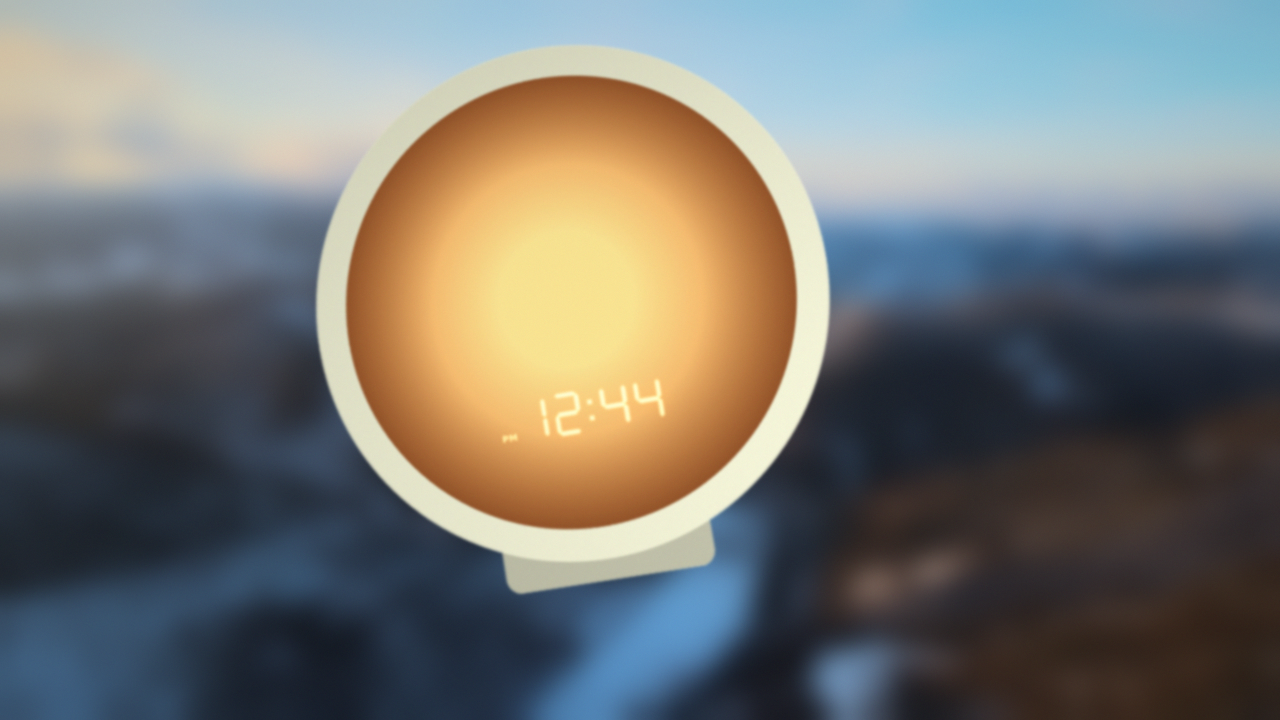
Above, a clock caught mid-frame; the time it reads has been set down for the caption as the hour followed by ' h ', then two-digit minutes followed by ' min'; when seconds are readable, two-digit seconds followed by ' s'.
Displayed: 12 h 44 min
